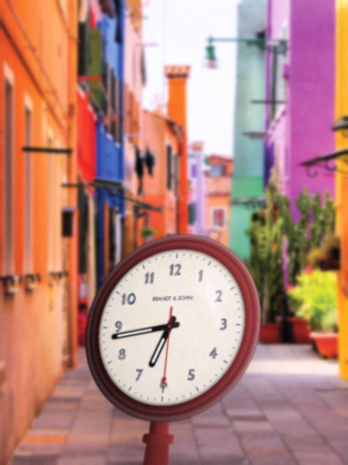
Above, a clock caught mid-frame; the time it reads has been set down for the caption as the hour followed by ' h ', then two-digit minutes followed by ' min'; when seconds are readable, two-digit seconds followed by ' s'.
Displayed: 6 h 43 min 30 s
